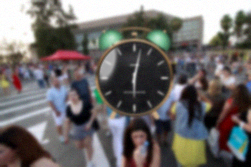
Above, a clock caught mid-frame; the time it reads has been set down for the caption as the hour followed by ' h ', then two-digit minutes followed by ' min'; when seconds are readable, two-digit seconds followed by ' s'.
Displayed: 6 h 02 min
